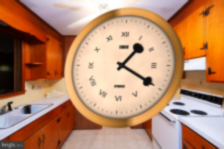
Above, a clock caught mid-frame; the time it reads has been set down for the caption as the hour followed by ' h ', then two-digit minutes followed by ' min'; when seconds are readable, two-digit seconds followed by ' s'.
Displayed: 1 h 20 min
